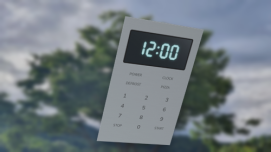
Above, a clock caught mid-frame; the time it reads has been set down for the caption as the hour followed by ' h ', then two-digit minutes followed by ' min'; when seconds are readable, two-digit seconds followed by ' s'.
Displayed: 12 h 00 min
